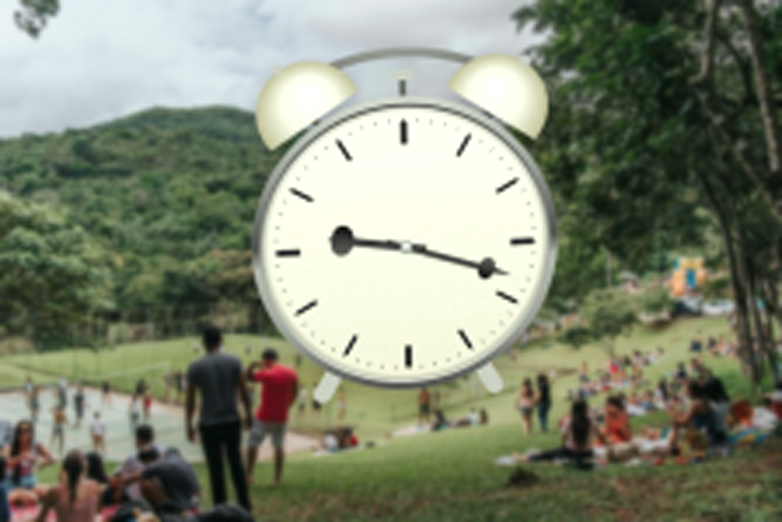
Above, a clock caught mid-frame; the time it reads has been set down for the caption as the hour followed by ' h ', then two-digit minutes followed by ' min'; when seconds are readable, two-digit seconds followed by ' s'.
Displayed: 9 h 18 min
